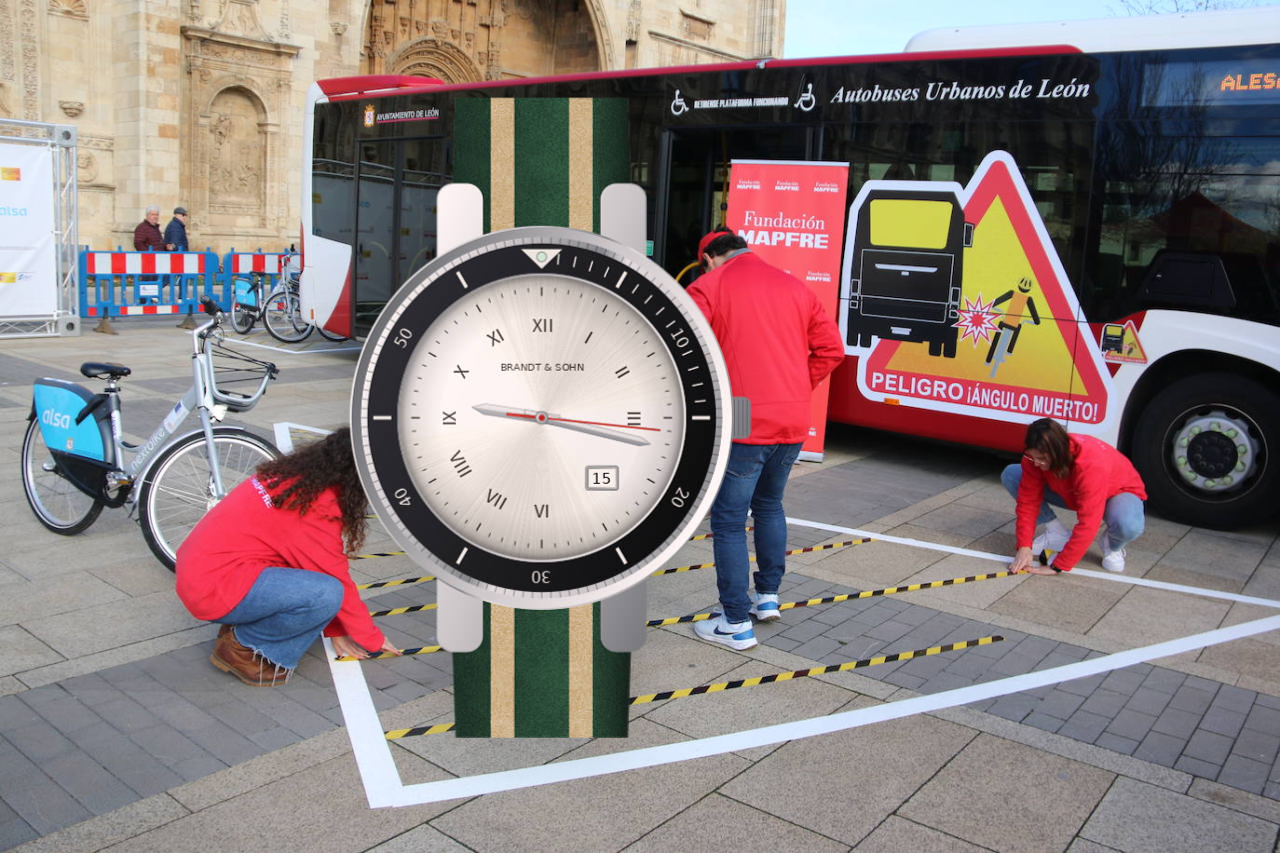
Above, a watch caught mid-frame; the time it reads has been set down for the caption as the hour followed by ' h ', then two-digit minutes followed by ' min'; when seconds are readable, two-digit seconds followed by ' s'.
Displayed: 9 h 17 min 16 s
